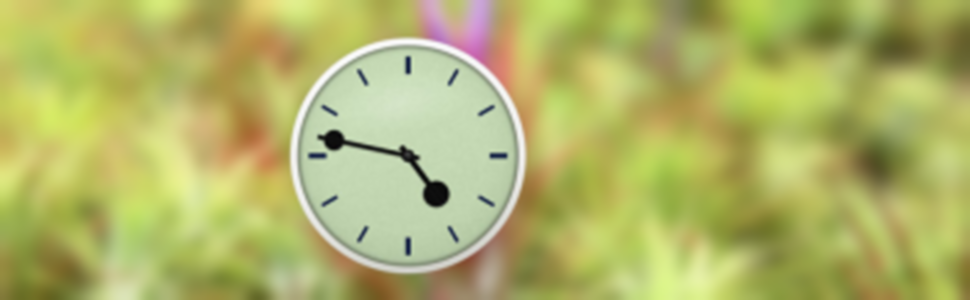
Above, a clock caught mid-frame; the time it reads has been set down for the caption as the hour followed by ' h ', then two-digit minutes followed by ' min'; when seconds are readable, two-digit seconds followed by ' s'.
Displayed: 4 h 47 min
